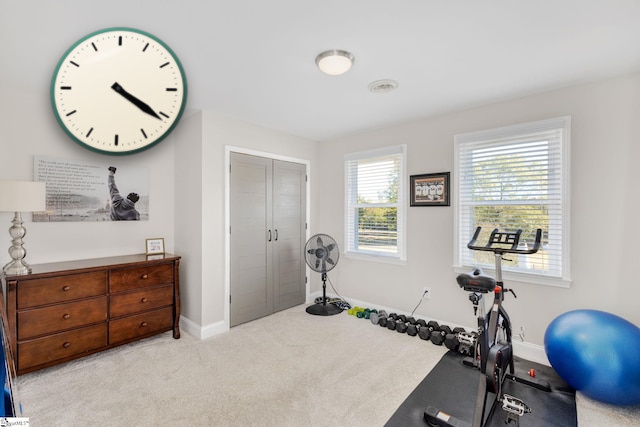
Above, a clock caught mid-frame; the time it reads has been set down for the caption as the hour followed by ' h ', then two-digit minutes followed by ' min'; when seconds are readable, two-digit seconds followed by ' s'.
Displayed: 4 h 21 min
